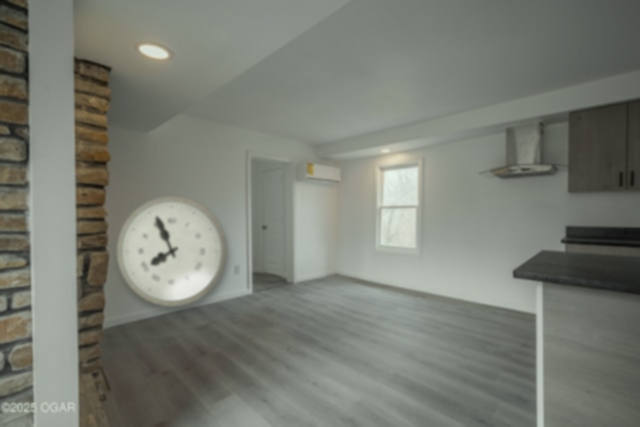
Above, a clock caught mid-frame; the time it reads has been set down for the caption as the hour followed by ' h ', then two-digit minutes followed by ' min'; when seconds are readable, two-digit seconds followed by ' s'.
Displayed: 7 h 56 min
